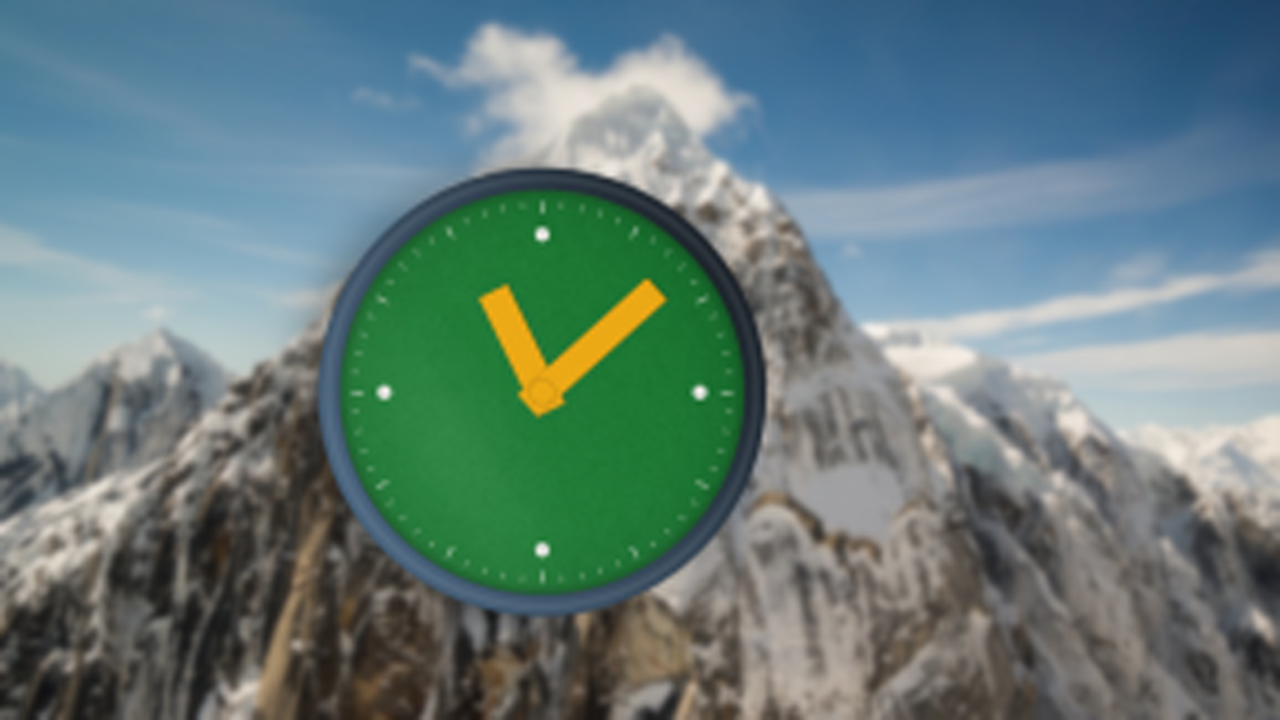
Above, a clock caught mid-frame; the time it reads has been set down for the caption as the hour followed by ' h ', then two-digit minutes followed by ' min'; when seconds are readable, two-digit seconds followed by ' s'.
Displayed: 11 h 08 min
